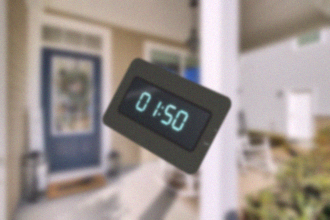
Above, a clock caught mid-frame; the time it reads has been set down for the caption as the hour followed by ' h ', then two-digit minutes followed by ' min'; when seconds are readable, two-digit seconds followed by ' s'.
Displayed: 1 h 50 min
